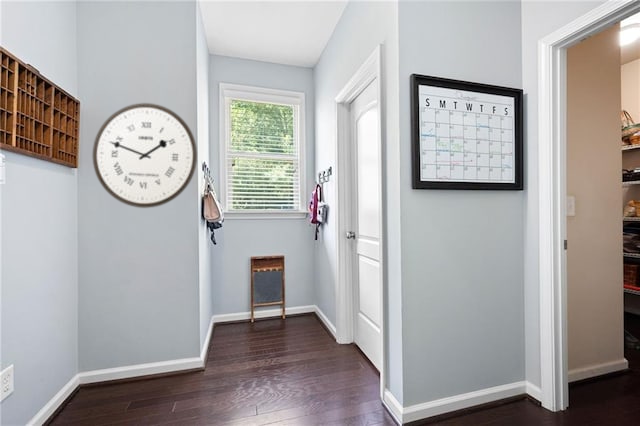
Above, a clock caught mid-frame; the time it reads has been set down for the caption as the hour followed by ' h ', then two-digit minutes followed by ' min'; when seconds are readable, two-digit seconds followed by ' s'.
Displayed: 1 h 48 min
